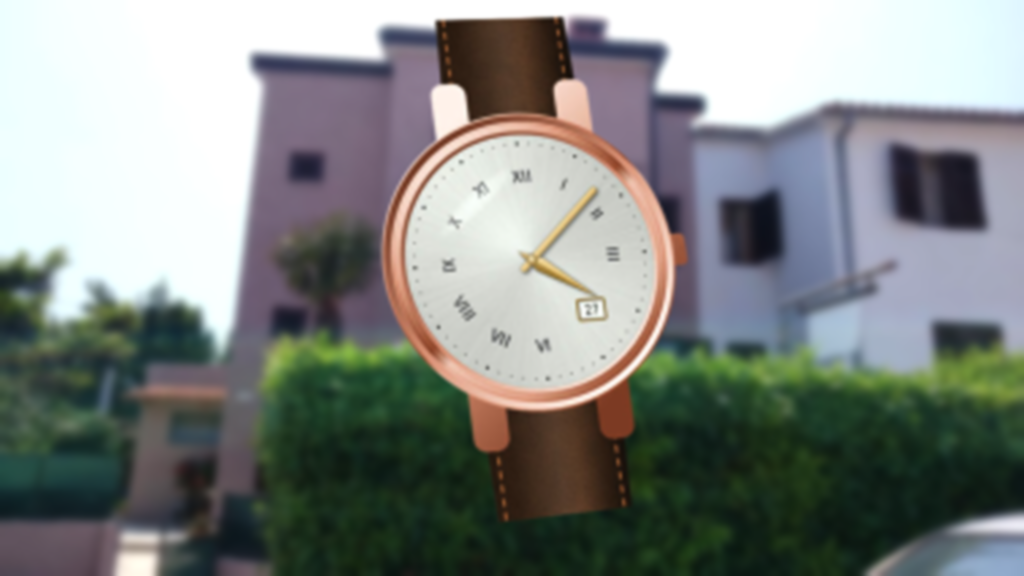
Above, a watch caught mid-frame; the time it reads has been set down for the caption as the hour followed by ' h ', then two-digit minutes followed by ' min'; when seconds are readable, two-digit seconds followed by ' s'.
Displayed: 4 h 08 min
